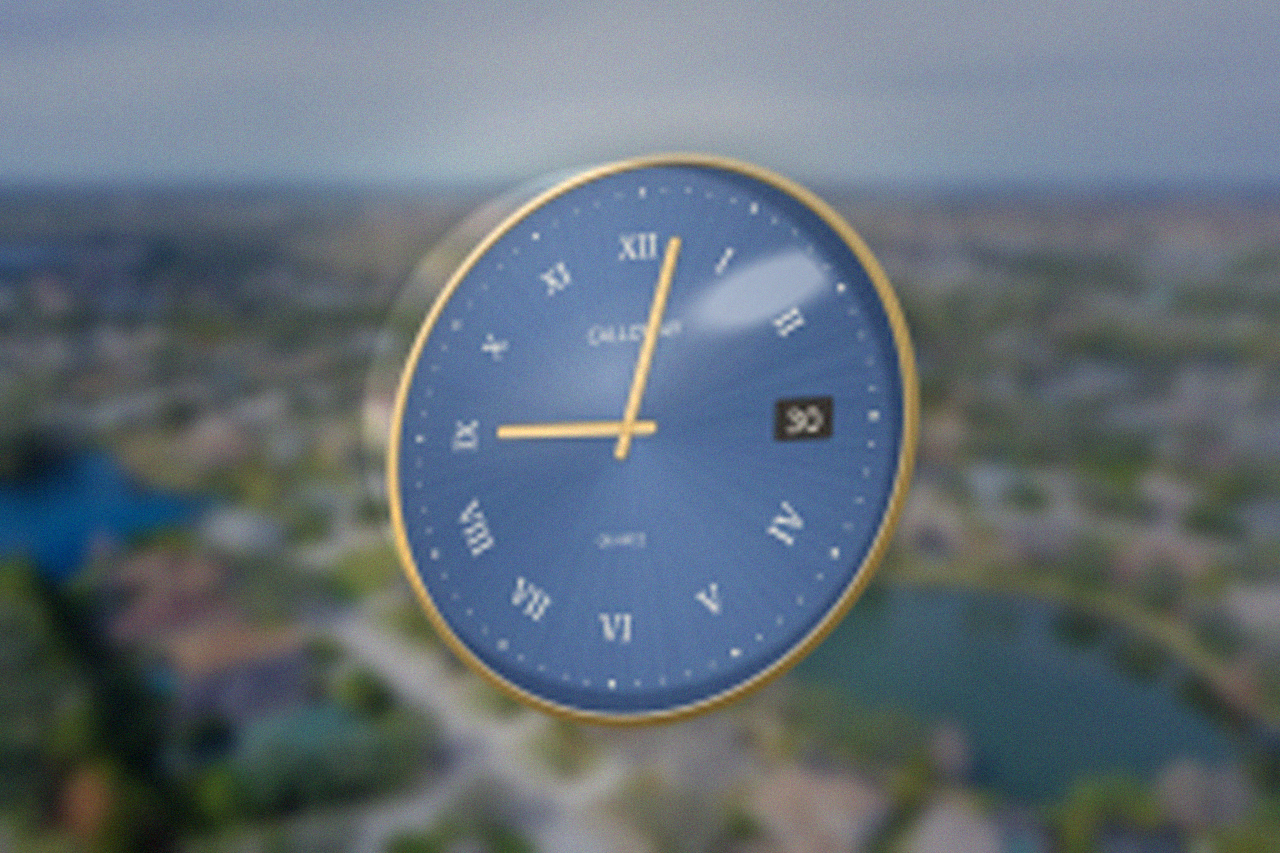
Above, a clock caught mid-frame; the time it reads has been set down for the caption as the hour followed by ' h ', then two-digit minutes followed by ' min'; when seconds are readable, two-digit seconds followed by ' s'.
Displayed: 9 h 02 min
